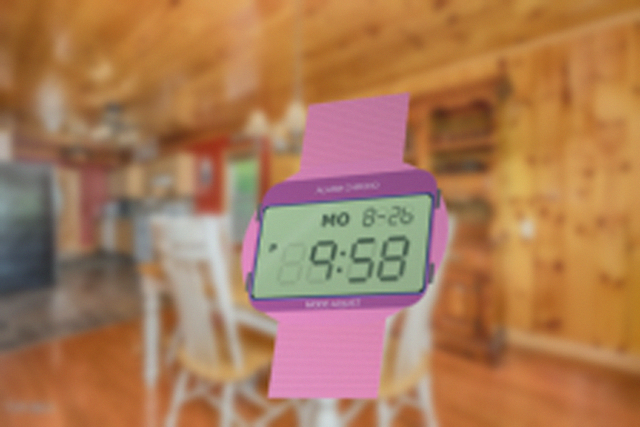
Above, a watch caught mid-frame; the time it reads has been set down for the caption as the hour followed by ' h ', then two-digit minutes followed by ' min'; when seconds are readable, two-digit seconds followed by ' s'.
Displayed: 9 h 58 min
